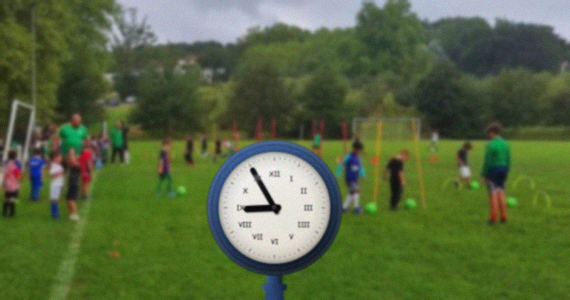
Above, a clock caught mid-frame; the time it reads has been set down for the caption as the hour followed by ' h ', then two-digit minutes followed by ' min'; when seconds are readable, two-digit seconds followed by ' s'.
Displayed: 8 h 55 min
